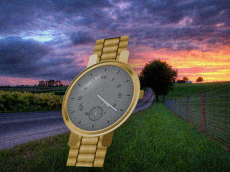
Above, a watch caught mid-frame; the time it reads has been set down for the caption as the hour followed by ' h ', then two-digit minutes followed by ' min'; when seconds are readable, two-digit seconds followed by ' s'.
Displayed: 4 h 21 min
